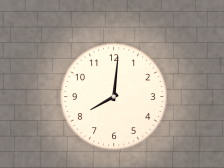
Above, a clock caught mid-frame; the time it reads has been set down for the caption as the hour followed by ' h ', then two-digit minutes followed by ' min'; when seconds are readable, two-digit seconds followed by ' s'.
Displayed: 8 h 01 min
